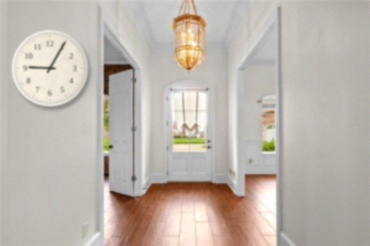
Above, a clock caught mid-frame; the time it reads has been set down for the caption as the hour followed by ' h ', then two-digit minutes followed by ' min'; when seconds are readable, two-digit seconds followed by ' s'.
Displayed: 9 h 05 min
